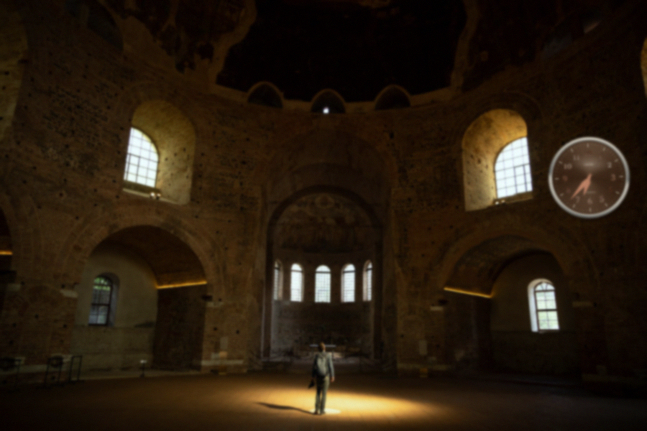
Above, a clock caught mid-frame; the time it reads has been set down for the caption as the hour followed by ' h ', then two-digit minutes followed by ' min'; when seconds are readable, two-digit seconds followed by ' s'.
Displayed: 6 h 37 min
